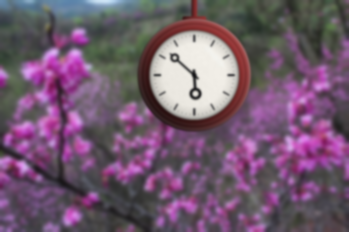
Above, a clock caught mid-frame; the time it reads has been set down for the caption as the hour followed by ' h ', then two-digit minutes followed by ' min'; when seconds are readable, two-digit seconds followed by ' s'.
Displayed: 5 h 52 min
